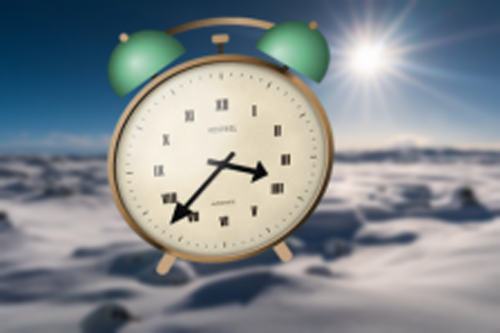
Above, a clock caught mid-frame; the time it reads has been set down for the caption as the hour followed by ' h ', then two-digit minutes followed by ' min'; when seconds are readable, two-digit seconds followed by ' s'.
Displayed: 3 h 37 min
